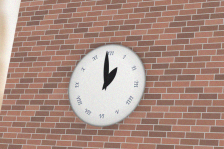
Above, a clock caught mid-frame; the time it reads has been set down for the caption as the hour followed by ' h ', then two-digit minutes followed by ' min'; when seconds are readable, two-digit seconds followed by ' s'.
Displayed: 12 h 59 min
